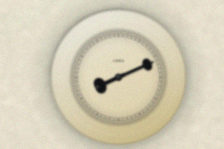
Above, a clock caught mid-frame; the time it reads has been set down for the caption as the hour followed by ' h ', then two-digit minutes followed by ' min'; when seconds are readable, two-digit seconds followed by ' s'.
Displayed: 8 h 11 min
